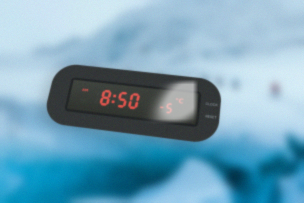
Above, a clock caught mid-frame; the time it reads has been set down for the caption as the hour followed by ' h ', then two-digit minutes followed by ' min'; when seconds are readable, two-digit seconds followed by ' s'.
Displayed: 8 h 50 min
